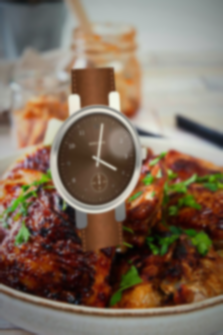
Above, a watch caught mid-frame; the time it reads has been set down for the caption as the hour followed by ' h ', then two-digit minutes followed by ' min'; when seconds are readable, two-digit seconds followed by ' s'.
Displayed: 4 h 02 min
